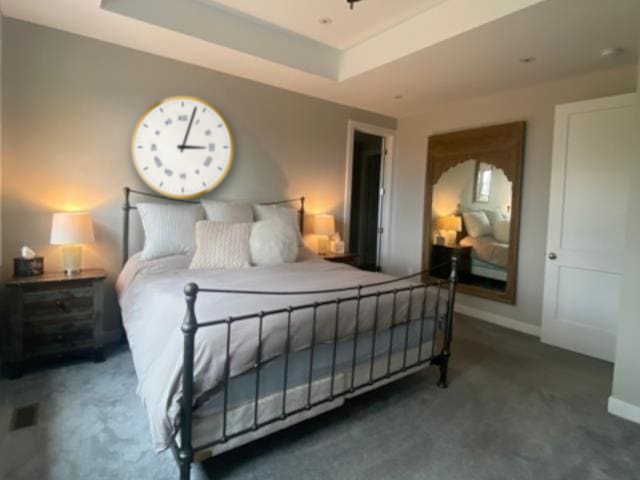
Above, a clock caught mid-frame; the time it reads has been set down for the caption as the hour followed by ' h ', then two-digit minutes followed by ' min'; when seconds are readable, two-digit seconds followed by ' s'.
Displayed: 3 h 03 min
